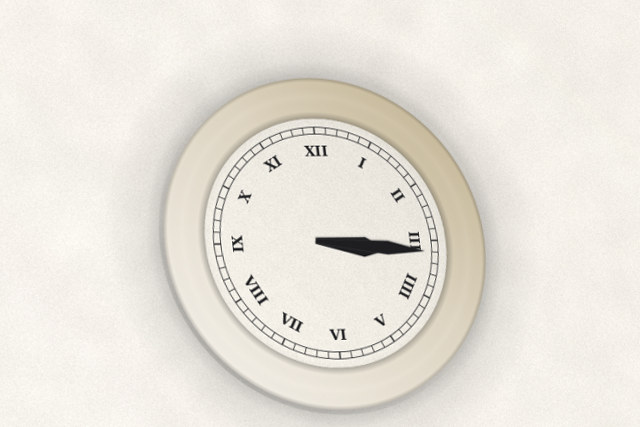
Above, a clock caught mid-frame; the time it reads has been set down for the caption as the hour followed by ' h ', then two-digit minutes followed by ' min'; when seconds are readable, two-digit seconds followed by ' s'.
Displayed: 3 h 16 min
